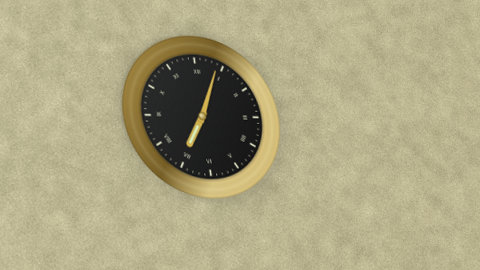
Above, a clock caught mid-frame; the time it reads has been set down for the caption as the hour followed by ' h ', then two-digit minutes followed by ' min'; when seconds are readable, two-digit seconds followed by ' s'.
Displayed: 7 h 04 min
